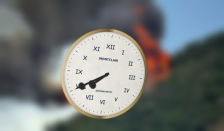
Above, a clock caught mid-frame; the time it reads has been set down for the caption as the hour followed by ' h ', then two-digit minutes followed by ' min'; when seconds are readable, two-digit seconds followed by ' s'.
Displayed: 7 h 40 min
